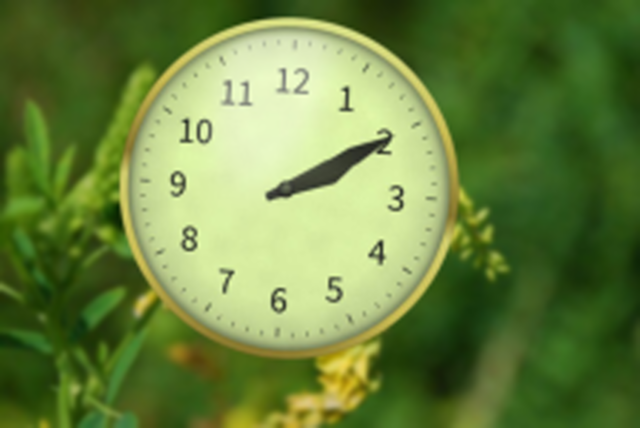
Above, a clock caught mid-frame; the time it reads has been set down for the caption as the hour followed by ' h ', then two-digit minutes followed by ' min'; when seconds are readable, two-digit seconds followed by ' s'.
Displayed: 2 h 10 min
